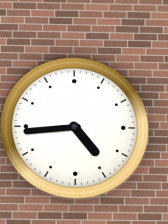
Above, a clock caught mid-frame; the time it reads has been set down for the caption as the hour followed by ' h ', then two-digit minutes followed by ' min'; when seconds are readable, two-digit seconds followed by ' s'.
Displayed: 4 h 44 min
